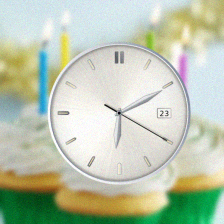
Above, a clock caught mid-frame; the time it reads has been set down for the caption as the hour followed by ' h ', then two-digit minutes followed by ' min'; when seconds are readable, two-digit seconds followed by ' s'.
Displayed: 6 h 10 min 20 s
